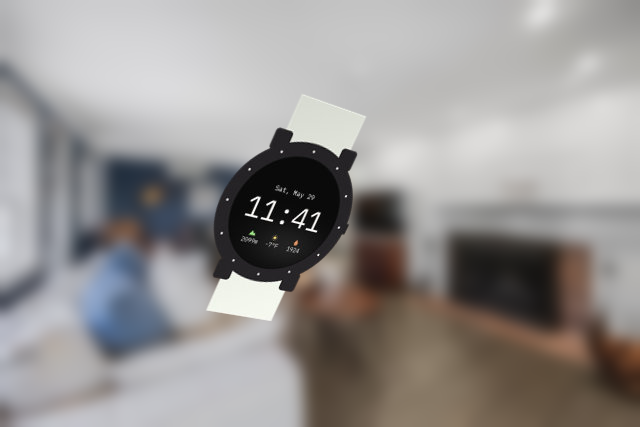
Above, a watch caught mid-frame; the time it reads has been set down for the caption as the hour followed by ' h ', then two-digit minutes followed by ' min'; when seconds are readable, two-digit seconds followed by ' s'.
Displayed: 11 h 41 min
